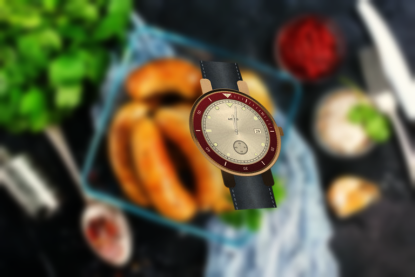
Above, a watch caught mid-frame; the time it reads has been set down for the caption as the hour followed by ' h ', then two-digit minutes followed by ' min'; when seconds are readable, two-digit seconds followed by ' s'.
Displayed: 12 h 02 min
